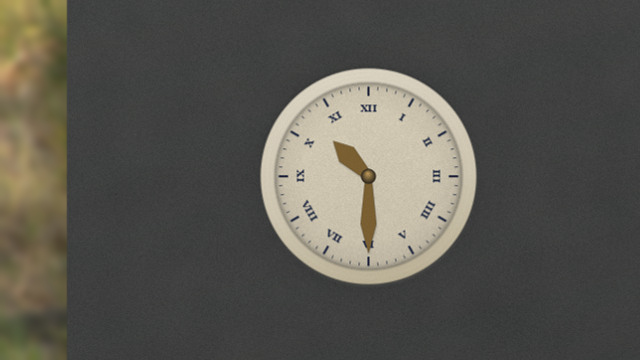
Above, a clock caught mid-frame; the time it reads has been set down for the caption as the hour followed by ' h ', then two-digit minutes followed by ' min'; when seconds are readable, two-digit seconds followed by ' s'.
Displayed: 10 h 30 min
